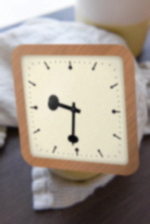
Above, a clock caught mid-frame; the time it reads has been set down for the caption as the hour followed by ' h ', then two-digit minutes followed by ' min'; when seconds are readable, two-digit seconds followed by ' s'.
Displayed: 9 h 31 min
